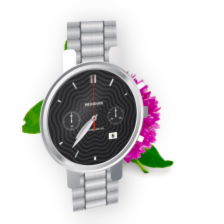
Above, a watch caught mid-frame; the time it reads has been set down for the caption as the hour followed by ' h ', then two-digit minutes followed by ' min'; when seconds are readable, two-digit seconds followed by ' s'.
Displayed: 7 h 37 min
